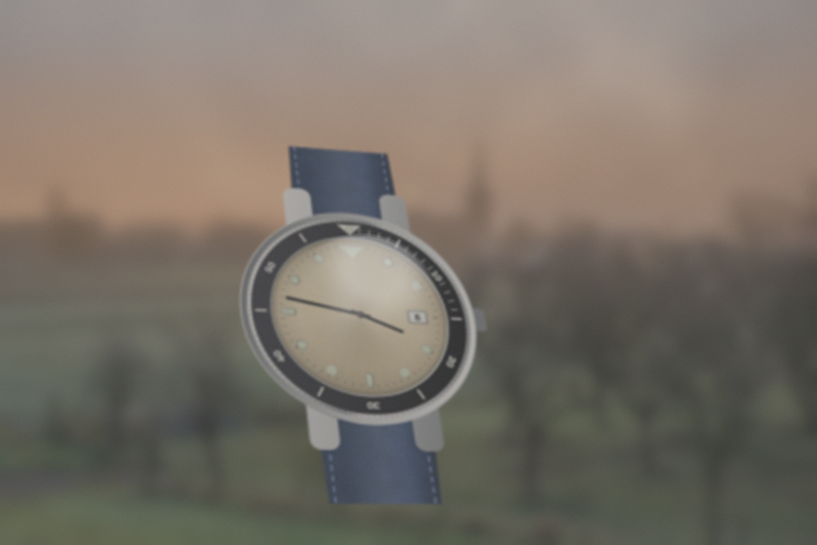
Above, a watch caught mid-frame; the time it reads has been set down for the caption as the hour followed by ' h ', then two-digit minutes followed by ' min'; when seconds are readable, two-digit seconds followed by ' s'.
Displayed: 3 h 47 min
